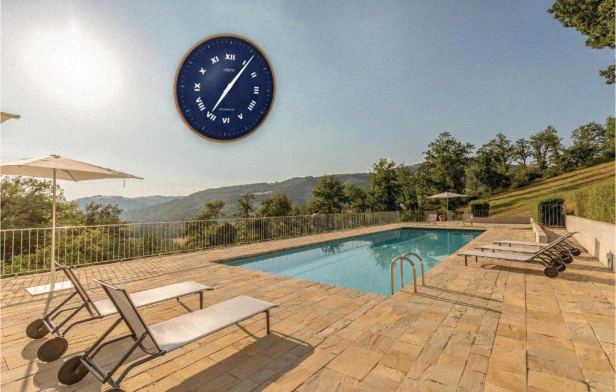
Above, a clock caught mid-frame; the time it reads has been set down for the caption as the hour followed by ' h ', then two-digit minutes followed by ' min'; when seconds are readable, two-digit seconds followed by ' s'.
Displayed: 7 h 06 min
